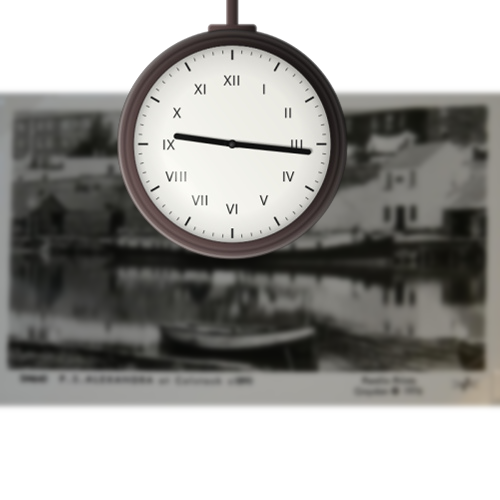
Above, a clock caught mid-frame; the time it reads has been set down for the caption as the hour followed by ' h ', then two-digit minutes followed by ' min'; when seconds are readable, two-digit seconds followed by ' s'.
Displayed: 9 h 16 min
